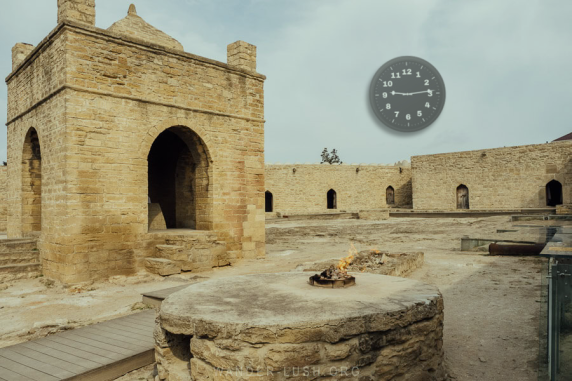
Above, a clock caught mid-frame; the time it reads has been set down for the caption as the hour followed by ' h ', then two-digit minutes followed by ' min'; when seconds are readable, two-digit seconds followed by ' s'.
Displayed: 9 h 14 min
